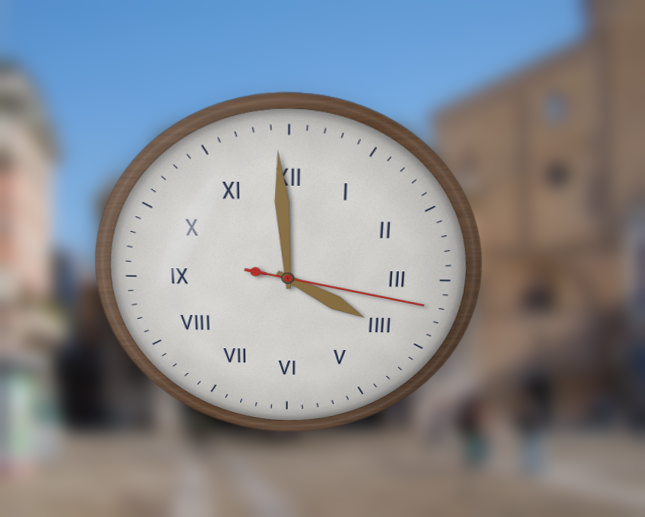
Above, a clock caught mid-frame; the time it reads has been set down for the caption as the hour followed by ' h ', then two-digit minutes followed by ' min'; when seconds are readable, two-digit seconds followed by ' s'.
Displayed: 3 h 59 min 17 s
